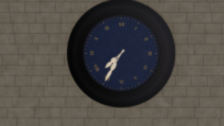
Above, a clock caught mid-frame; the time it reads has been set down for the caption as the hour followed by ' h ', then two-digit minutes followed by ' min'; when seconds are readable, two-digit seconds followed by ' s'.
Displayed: 7 h 35 min
